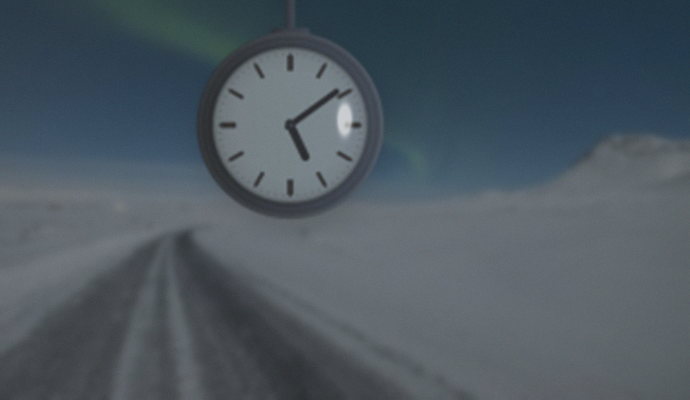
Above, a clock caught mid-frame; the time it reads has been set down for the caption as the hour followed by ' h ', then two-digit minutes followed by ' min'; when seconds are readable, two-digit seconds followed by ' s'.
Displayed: 5 h 09 min
